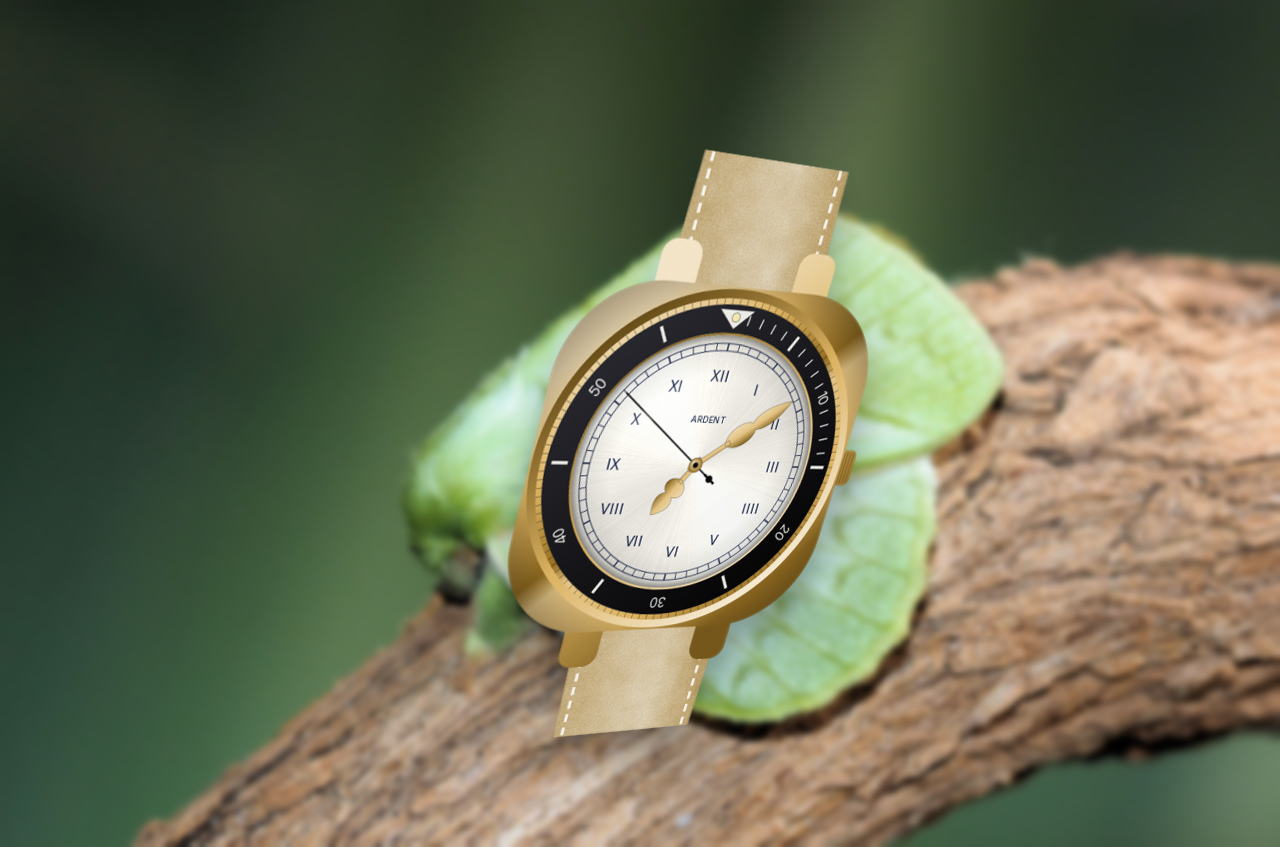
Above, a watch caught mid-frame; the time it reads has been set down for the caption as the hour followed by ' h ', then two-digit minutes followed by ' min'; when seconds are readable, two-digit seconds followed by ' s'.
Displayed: 7 h 08 min 51 s
